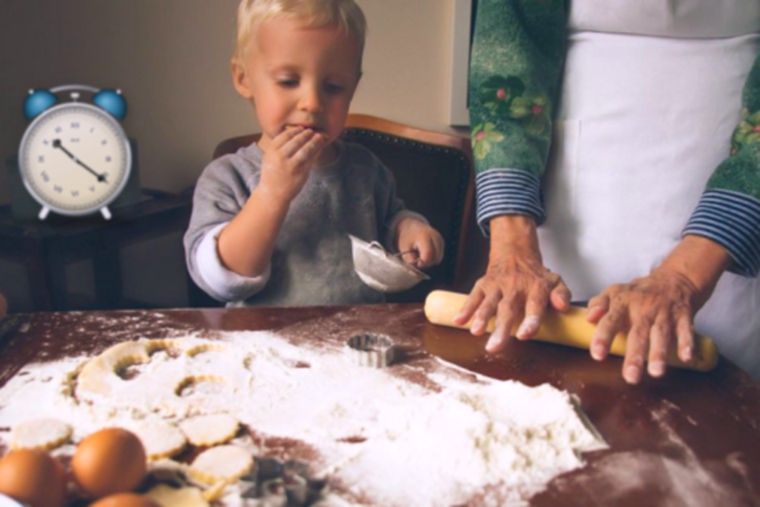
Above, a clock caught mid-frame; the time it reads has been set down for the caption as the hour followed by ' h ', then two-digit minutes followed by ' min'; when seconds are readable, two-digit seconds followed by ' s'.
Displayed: 10 h 21 min
